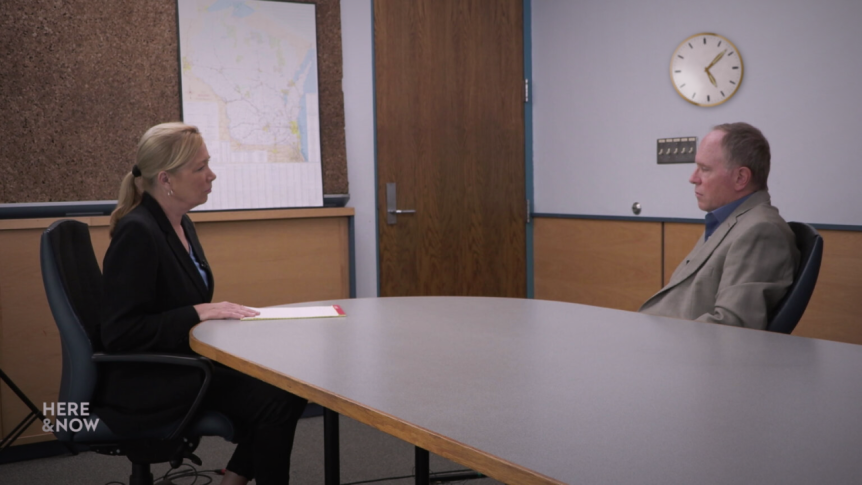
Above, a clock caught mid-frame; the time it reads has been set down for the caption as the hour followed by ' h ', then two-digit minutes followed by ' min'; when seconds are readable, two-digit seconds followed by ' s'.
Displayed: 5 h 08 min
